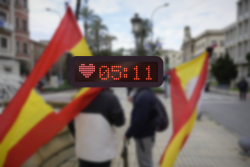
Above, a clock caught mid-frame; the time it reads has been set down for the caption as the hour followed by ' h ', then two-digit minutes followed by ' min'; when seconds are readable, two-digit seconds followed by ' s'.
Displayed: 5 h 11 min
